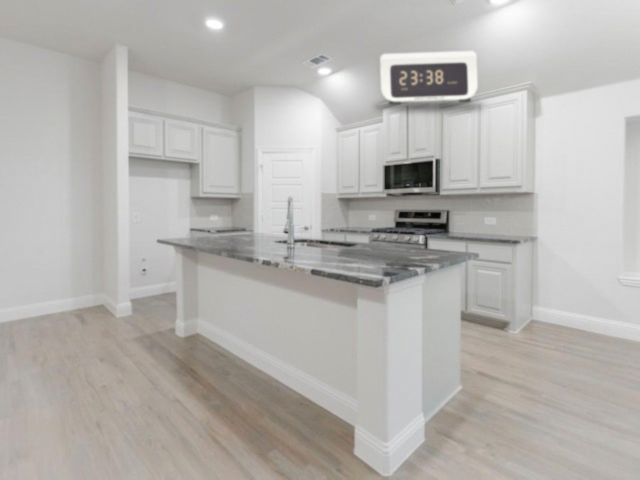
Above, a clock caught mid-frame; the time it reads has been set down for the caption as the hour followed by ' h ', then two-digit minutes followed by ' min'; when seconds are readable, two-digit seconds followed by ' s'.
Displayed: 23 h 38 min
